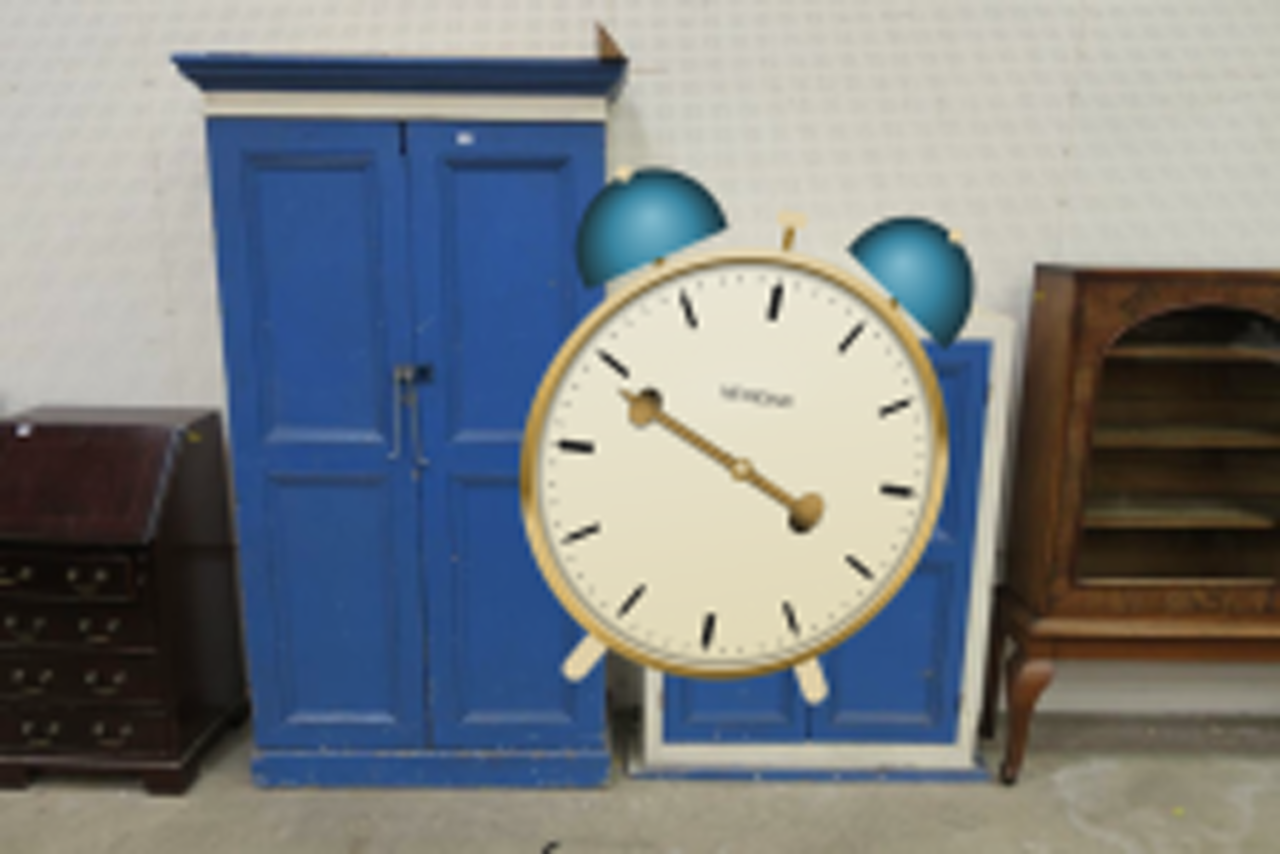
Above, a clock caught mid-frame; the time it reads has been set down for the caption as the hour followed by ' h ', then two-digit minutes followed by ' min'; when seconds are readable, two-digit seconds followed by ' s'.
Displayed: 3 h 49 min
